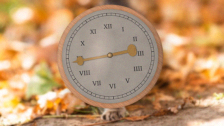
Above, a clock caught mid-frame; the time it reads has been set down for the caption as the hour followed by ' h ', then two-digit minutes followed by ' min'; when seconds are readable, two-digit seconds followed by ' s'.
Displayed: 2 h 44 min
